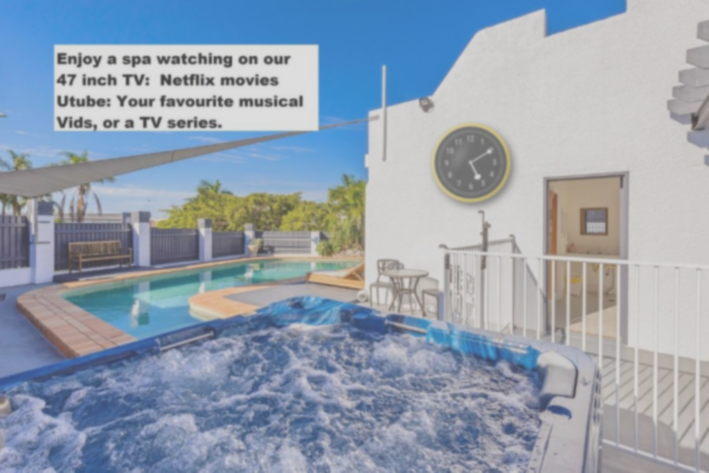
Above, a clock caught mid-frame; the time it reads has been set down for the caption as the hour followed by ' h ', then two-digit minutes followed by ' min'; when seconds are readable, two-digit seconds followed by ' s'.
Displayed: 5 h 10 min
